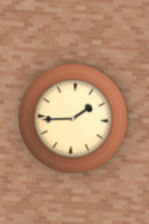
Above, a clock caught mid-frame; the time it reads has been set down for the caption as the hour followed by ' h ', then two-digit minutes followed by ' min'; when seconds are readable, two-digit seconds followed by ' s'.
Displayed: 1 h 44 min
